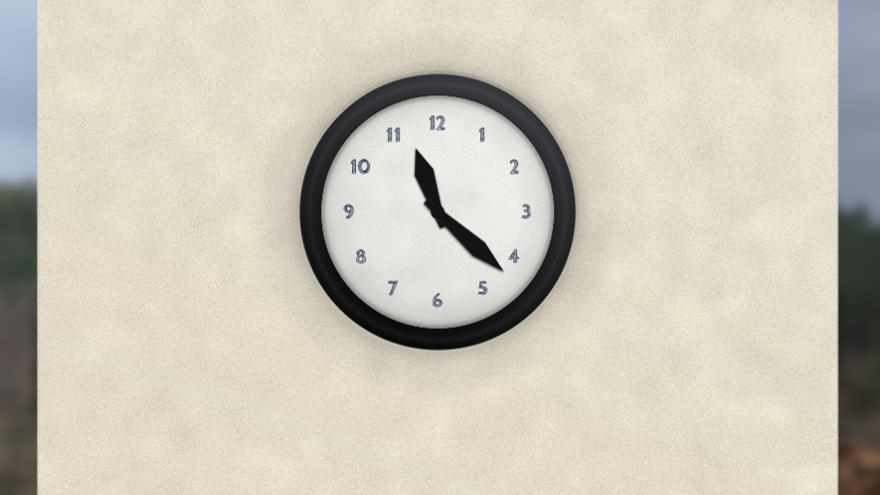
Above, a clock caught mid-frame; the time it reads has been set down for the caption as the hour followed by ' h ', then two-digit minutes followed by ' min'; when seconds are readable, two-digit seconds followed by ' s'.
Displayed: 11 h 22 min
